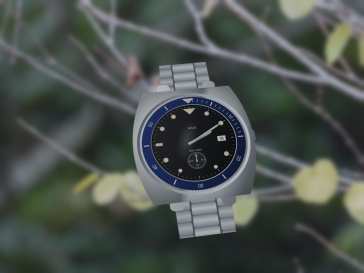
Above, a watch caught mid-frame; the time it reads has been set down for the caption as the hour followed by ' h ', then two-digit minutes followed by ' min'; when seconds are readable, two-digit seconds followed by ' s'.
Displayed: 2 h 10 min
